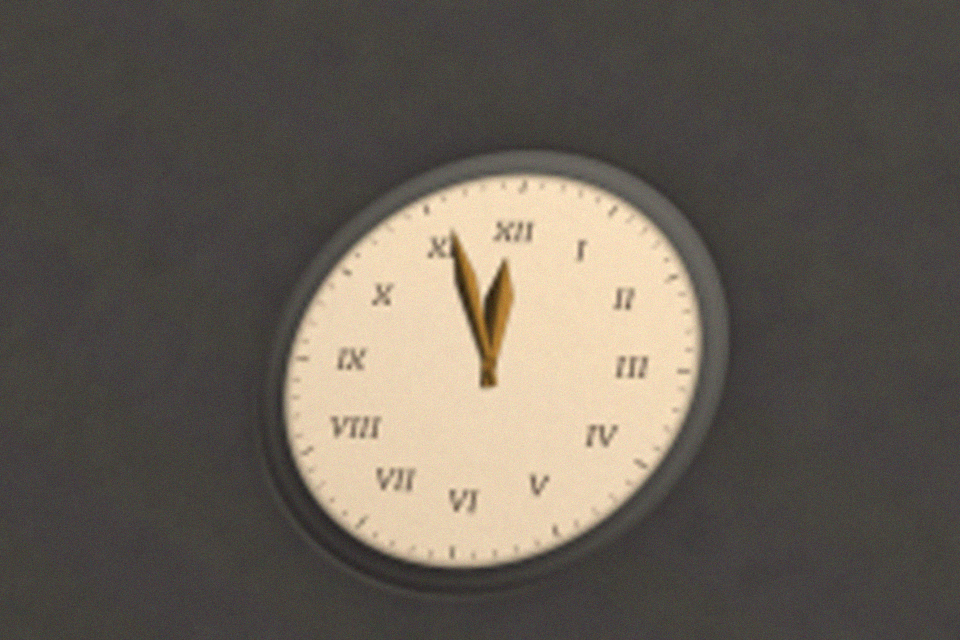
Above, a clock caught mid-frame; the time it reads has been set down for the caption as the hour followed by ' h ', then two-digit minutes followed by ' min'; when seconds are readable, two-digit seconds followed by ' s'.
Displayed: 11 h 56 min
